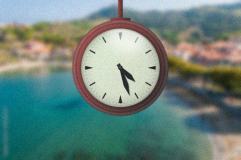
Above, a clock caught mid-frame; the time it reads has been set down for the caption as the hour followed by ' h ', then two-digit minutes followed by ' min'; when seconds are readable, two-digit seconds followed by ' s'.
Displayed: 4 h 27 min
